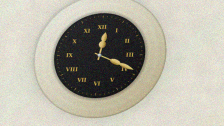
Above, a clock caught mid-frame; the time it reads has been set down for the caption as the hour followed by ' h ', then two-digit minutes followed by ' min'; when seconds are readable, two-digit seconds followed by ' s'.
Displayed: 12 h 19 min
